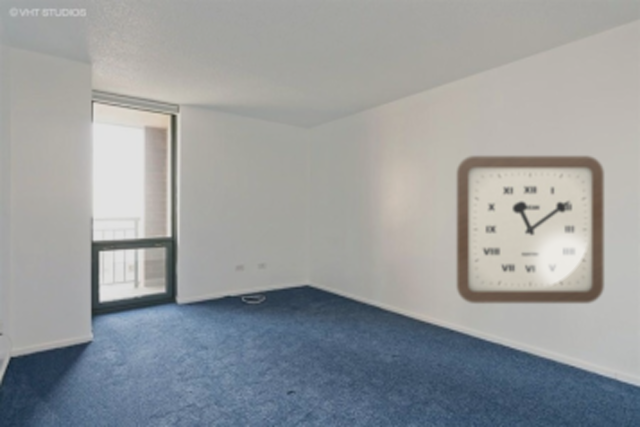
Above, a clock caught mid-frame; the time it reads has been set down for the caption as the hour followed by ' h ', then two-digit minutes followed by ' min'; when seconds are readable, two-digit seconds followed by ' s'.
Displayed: 11 h 09 min
